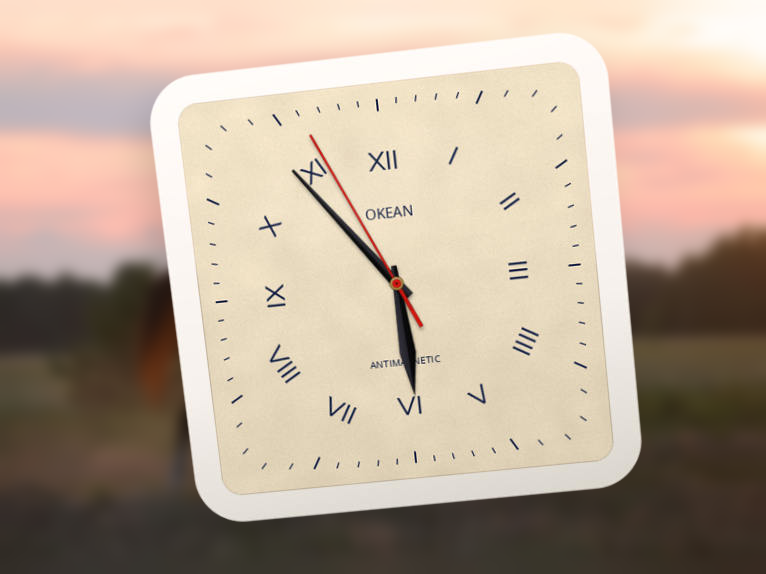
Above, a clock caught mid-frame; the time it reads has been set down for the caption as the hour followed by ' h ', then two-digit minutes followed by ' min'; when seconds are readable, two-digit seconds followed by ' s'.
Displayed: 5 h 53 min 56 s
